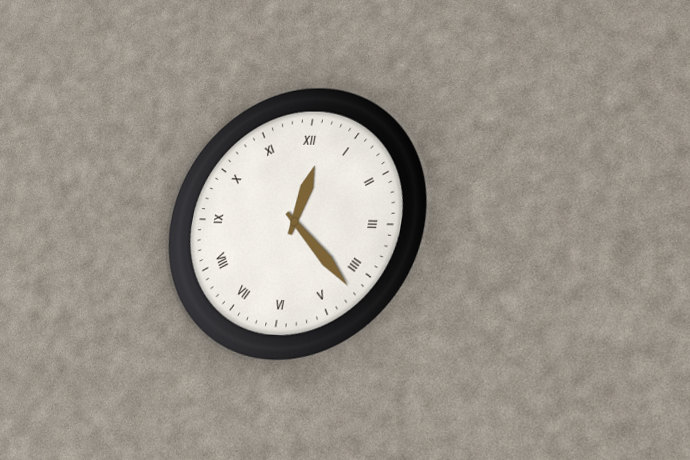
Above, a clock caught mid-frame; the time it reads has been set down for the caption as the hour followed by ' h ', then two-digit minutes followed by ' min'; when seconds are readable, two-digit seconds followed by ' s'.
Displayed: 12 h 22 min
